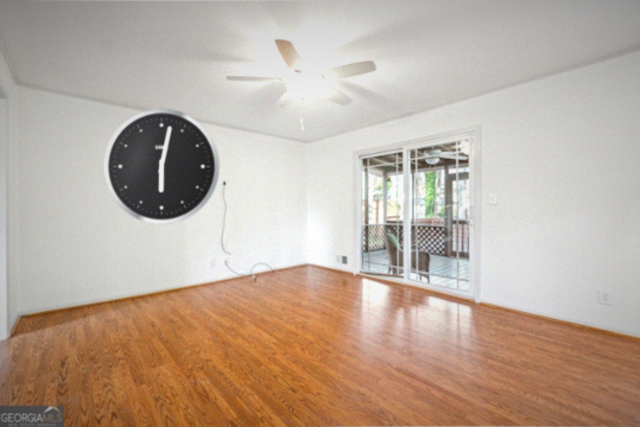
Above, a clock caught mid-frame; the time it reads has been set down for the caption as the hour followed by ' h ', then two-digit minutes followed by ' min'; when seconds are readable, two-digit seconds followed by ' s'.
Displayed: 6 h 02 min
